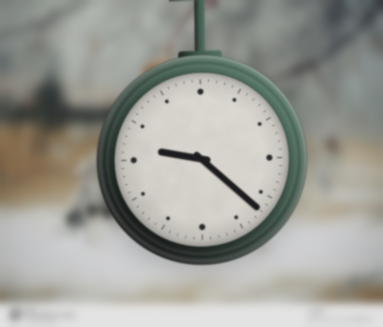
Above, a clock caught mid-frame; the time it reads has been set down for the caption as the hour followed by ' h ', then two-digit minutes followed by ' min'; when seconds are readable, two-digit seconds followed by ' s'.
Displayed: 9 h 22 min
